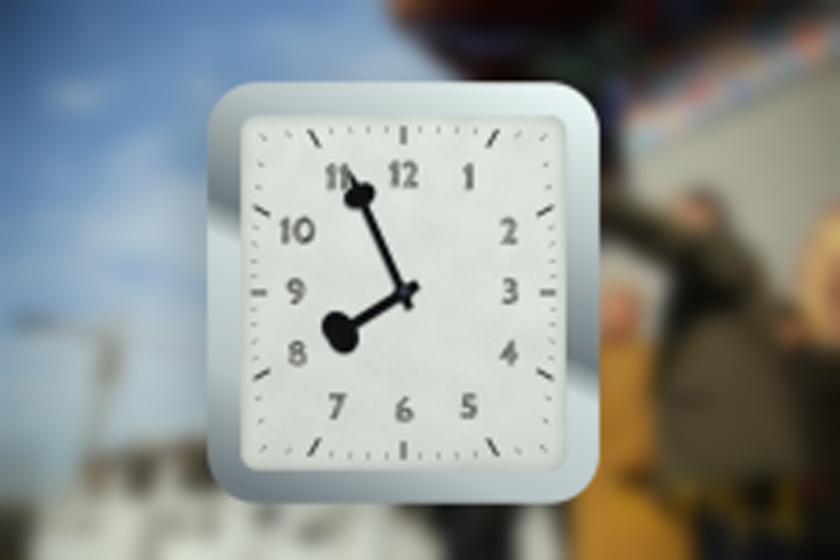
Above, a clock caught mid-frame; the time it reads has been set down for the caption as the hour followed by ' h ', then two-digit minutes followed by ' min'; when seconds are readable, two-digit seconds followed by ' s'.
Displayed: 7 h 56 min
